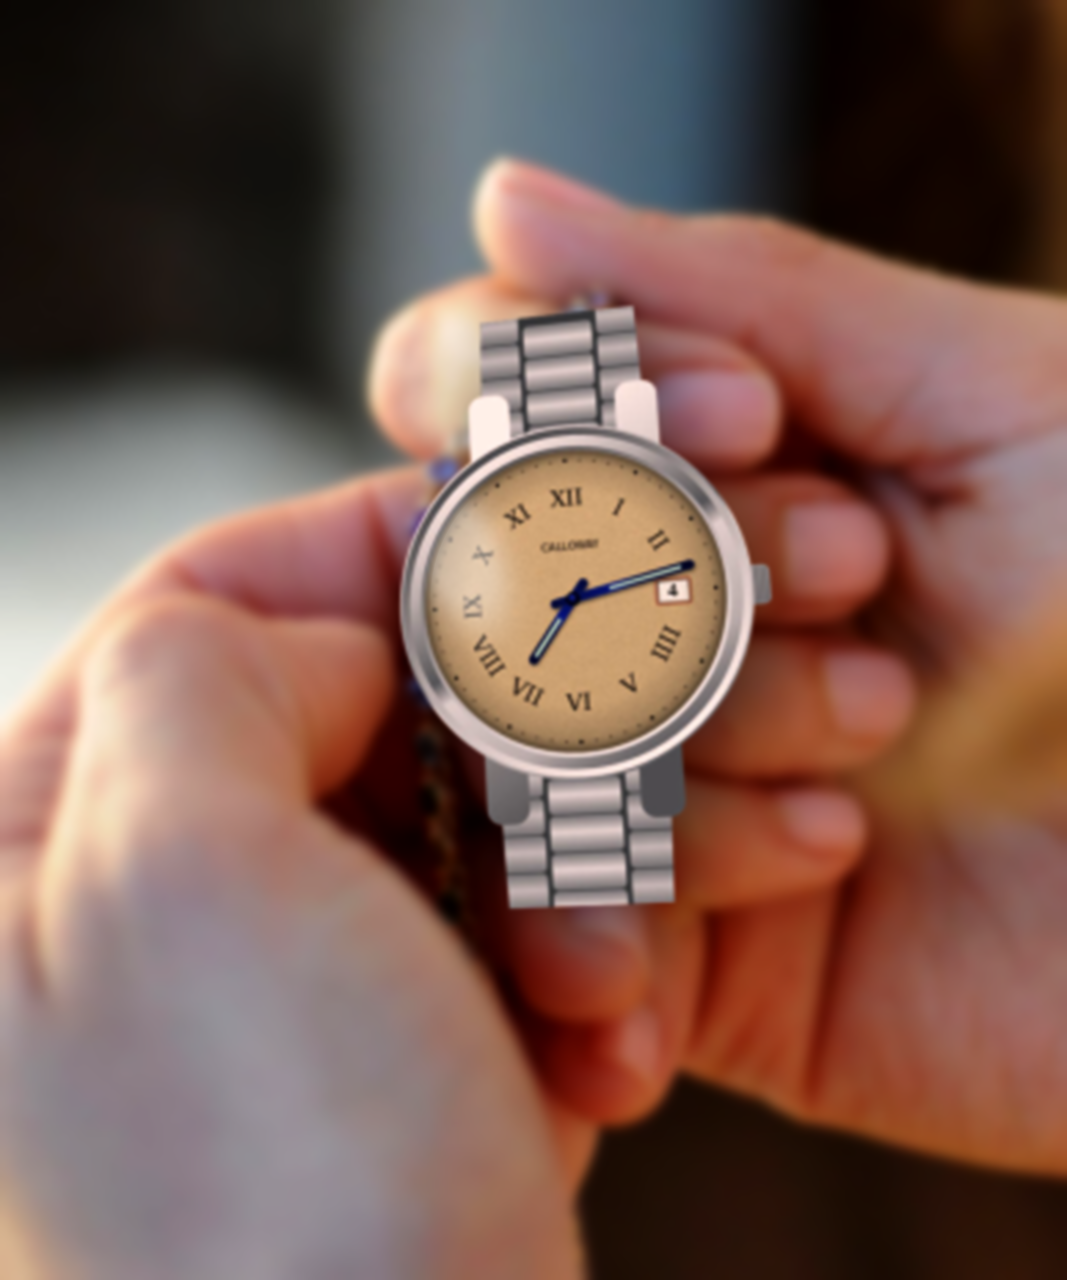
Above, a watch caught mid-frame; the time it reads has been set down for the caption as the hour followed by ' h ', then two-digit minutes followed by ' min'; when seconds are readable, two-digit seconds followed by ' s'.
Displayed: 7 h 13 min
